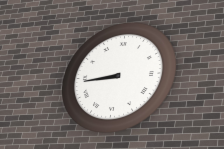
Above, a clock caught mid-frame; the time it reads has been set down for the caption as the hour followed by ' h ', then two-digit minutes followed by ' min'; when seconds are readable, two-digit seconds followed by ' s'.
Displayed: 8 h 44 min
